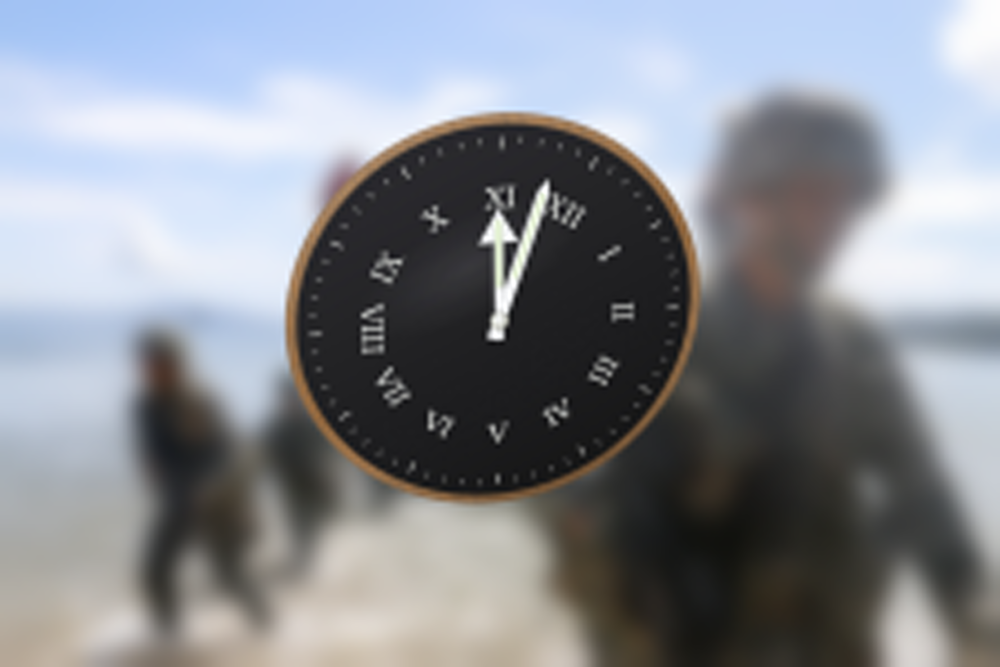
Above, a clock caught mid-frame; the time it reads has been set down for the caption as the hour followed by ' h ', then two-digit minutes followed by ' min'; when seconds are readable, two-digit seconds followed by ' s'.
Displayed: 10 h 58 min
